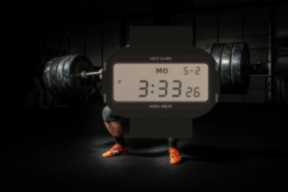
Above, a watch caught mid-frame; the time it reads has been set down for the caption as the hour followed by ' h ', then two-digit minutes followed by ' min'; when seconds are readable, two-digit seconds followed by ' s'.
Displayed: 3 h 33 min 26 s
